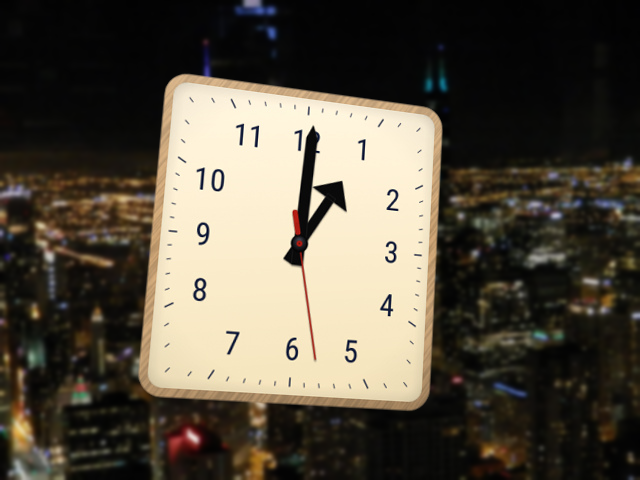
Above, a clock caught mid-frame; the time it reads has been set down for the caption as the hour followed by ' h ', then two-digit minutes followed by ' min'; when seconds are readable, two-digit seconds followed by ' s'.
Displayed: 1 h 00 min 28 s
